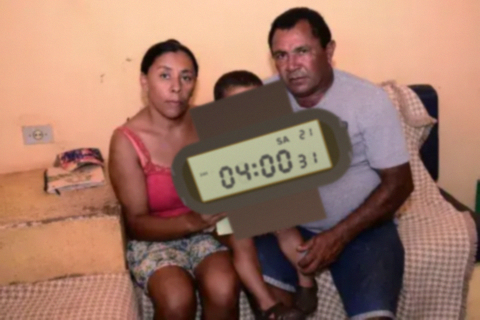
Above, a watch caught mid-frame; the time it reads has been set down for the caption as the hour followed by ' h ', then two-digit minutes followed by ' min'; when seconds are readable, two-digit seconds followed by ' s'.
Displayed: 4 h 00 min 31 s
